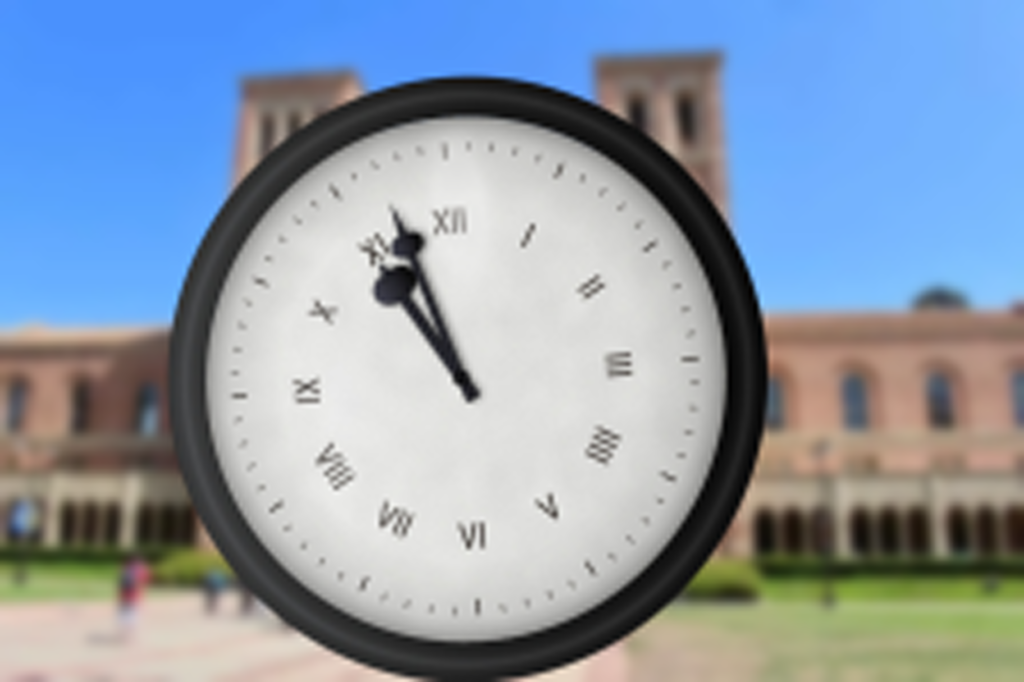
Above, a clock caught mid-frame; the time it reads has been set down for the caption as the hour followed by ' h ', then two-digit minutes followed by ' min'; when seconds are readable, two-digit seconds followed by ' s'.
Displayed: 10 h 57 min
